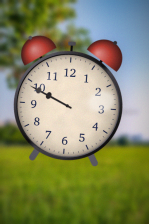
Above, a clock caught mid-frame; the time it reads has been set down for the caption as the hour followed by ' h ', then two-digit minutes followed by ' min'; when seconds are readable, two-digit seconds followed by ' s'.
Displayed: 9 h 49 min
